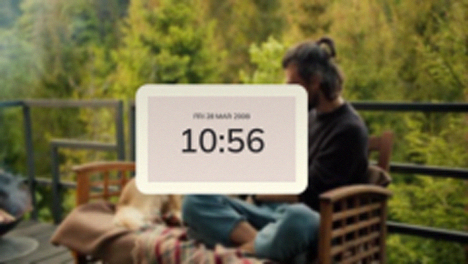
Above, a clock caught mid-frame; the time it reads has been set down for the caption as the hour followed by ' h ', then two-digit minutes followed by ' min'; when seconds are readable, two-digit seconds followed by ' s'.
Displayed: 10 h 56 min
